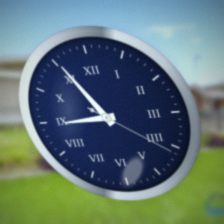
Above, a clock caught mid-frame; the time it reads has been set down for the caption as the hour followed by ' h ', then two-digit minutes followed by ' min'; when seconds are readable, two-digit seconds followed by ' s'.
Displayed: 8 h 55 min 21 s
